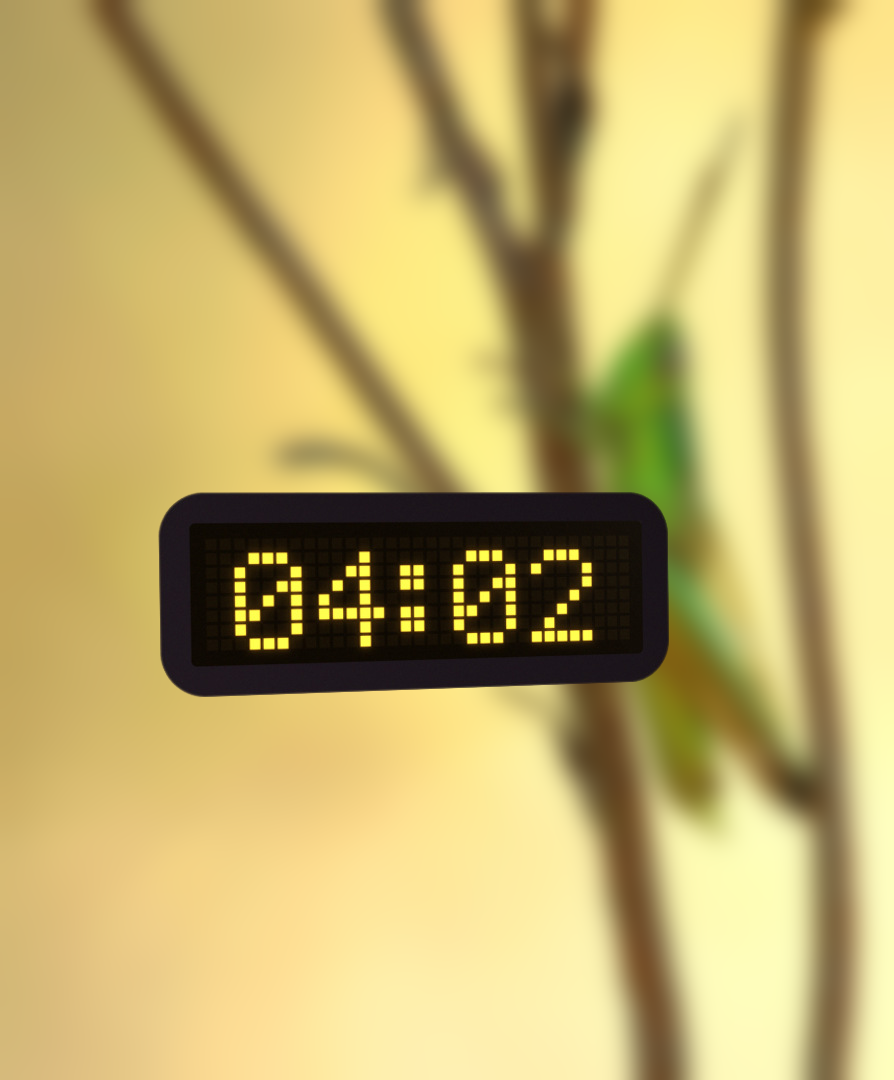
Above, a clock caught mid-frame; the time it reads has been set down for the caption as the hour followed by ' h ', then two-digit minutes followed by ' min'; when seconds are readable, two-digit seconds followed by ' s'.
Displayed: 4 h 02 min
